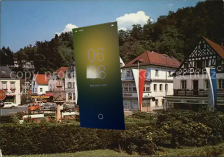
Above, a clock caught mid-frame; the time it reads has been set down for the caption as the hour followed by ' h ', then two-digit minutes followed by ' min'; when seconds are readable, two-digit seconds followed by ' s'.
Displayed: 6 h 08 min
